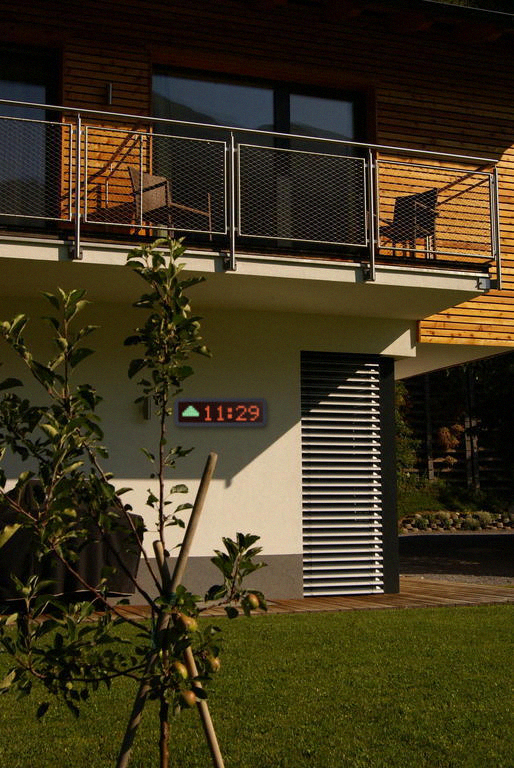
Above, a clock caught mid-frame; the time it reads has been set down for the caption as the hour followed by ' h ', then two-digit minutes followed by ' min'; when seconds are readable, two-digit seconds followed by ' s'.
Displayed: 11 h 29 min
